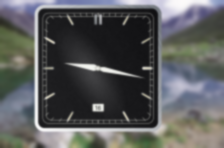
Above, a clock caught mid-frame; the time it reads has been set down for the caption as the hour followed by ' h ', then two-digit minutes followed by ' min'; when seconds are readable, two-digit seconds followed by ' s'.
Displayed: 9 h 17 min
